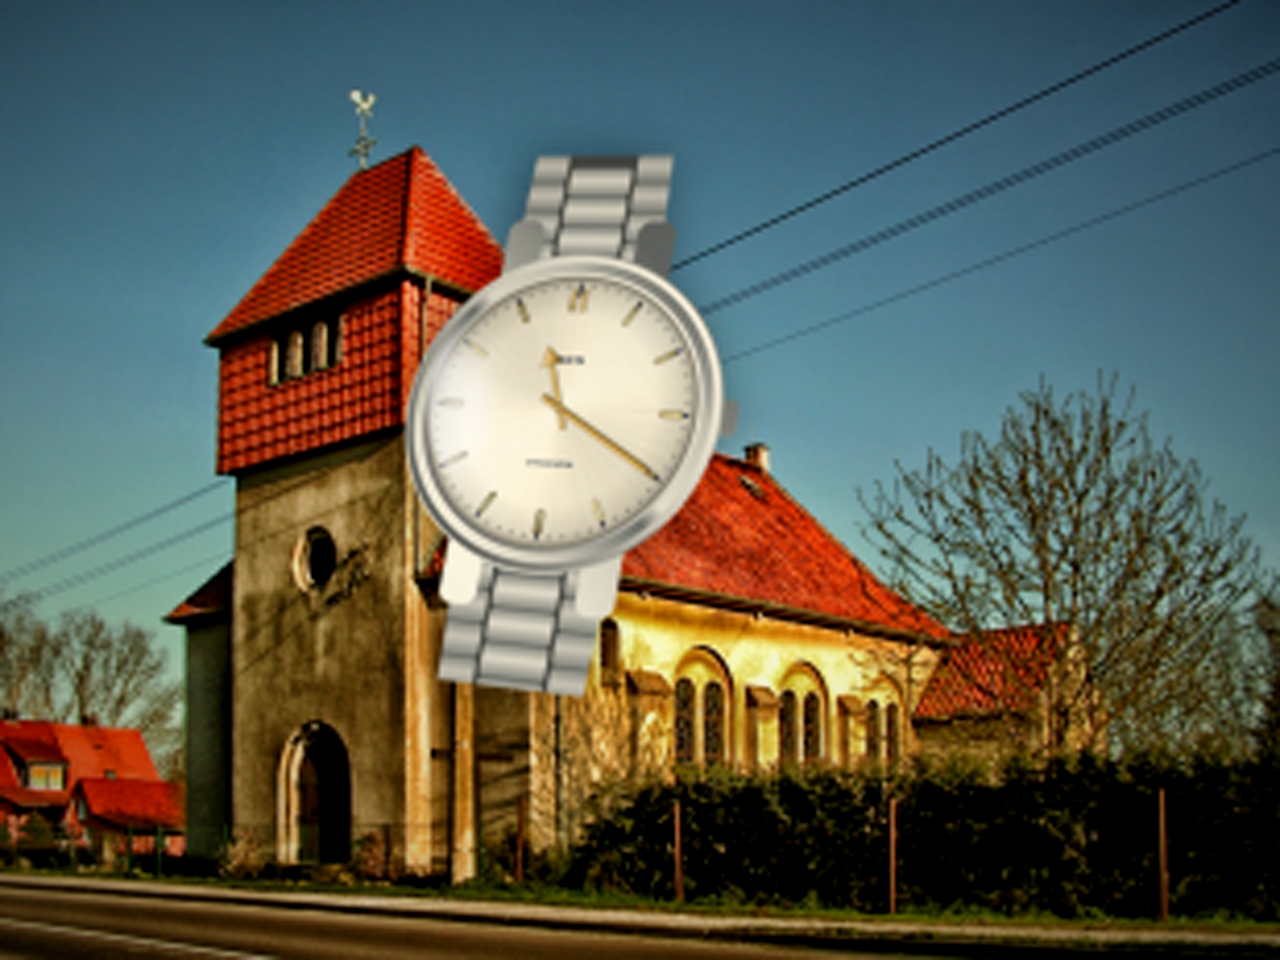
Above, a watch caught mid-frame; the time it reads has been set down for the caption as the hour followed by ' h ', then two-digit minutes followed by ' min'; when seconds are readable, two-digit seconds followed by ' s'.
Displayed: 11 h 20 min
